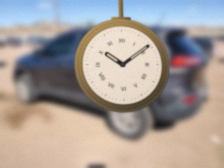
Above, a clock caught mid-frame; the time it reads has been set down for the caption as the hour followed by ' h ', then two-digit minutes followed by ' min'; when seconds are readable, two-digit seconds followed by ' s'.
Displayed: 10 h 09 min
